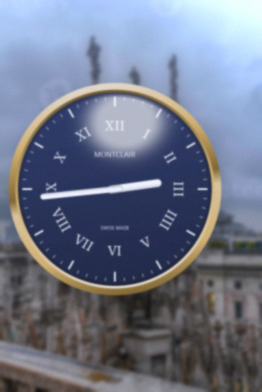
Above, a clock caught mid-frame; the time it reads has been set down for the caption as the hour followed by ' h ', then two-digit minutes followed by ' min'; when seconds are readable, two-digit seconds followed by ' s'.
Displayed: 2 h 44 min
